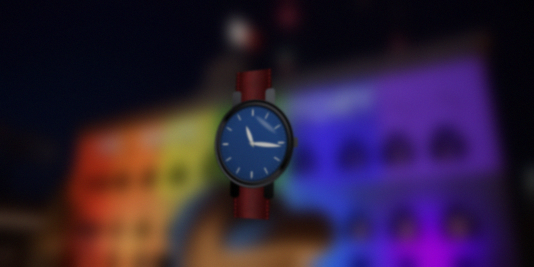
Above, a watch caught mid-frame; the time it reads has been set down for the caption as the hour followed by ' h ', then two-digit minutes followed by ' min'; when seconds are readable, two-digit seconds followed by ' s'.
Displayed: 11 h 16 min
